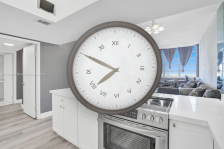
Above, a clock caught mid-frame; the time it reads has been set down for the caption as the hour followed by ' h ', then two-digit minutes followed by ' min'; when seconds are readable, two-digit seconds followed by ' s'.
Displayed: 7 h 50 min
